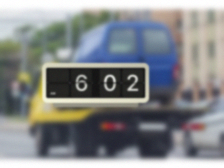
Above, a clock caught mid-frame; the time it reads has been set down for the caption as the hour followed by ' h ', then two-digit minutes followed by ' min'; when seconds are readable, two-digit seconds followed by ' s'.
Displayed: 6 h 02 min
